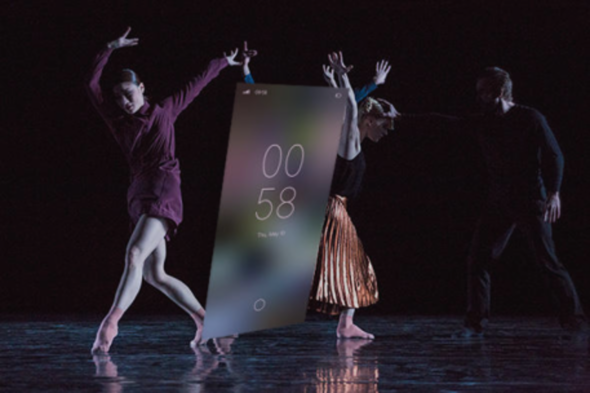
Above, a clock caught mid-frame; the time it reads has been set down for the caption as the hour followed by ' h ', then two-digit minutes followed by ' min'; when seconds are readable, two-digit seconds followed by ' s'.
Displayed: 0 h 58 min
